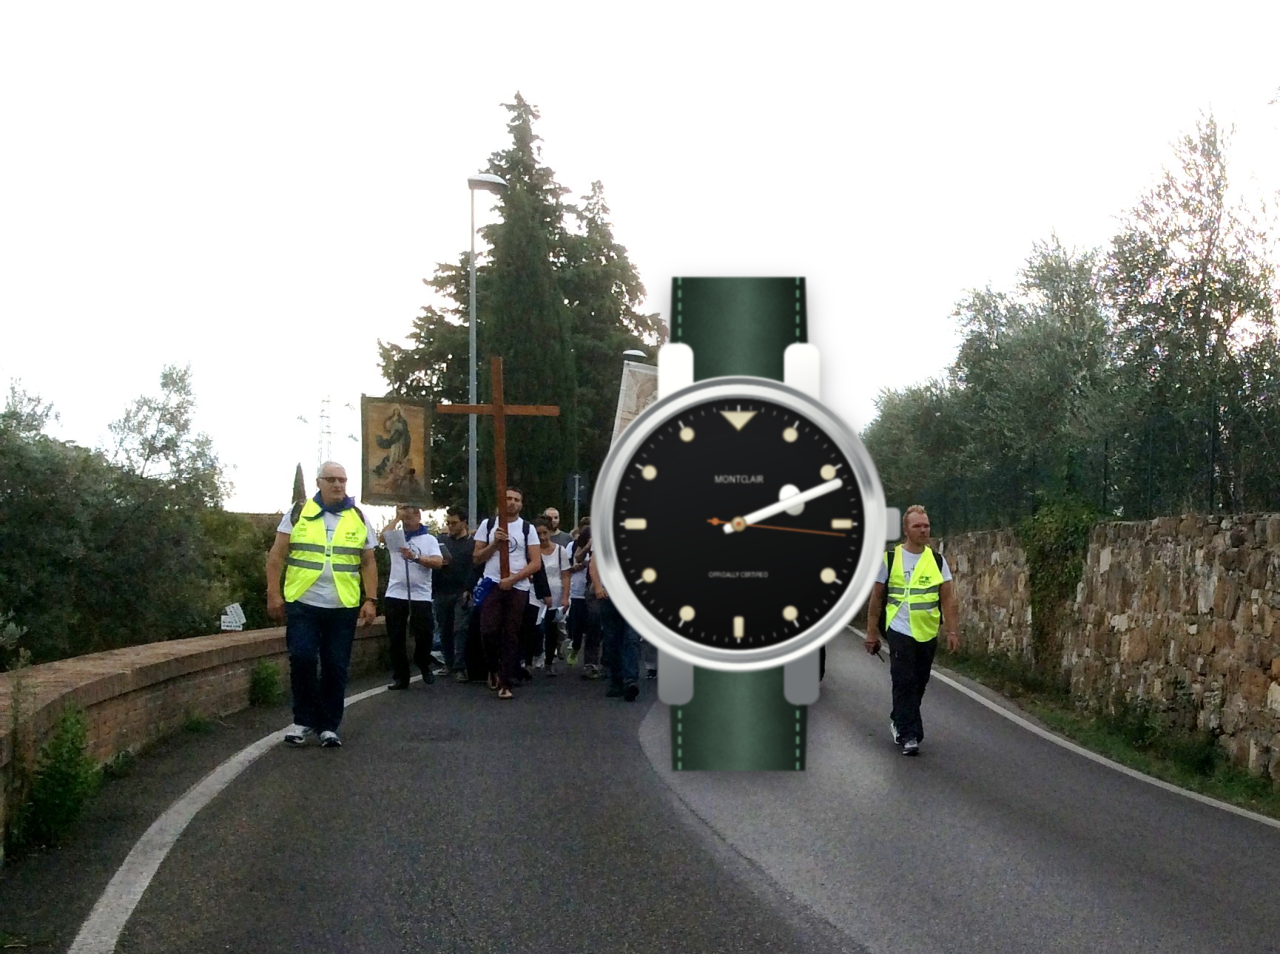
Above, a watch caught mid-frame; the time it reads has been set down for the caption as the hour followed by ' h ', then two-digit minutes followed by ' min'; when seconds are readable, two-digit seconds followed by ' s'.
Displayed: 2 h 11 min 16 s
